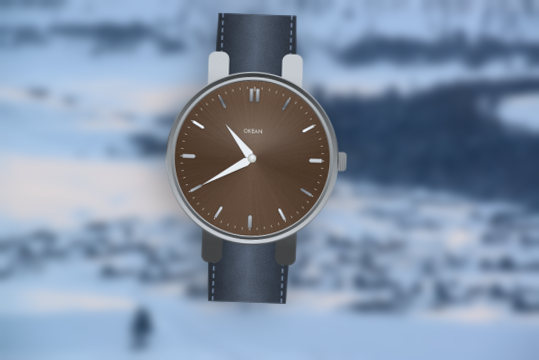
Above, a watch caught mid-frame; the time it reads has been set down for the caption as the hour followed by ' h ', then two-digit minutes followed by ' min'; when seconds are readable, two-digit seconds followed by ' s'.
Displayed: 10 h 40 min
